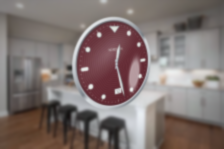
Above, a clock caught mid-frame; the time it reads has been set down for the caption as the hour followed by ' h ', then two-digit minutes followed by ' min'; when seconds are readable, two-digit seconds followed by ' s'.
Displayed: 12 h 28 min
